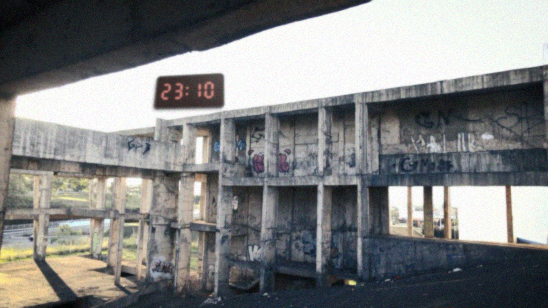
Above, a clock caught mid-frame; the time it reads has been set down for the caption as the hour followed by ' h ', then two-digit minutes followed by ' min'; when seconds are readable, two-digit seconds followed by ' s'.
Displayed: 23 h 10 min
